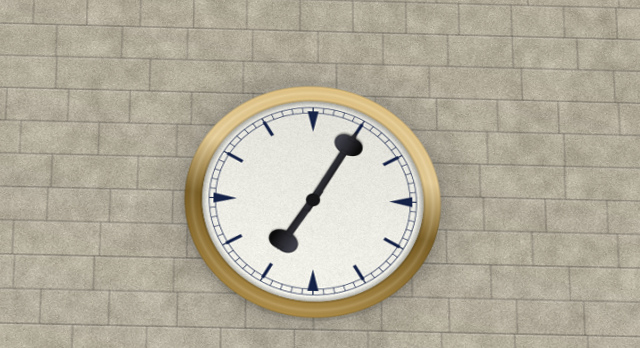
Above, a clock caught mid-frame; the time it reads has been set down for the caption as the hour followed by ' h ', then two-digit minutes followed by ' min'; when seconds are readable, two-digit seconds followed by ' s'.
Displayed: 7 h 05 min
